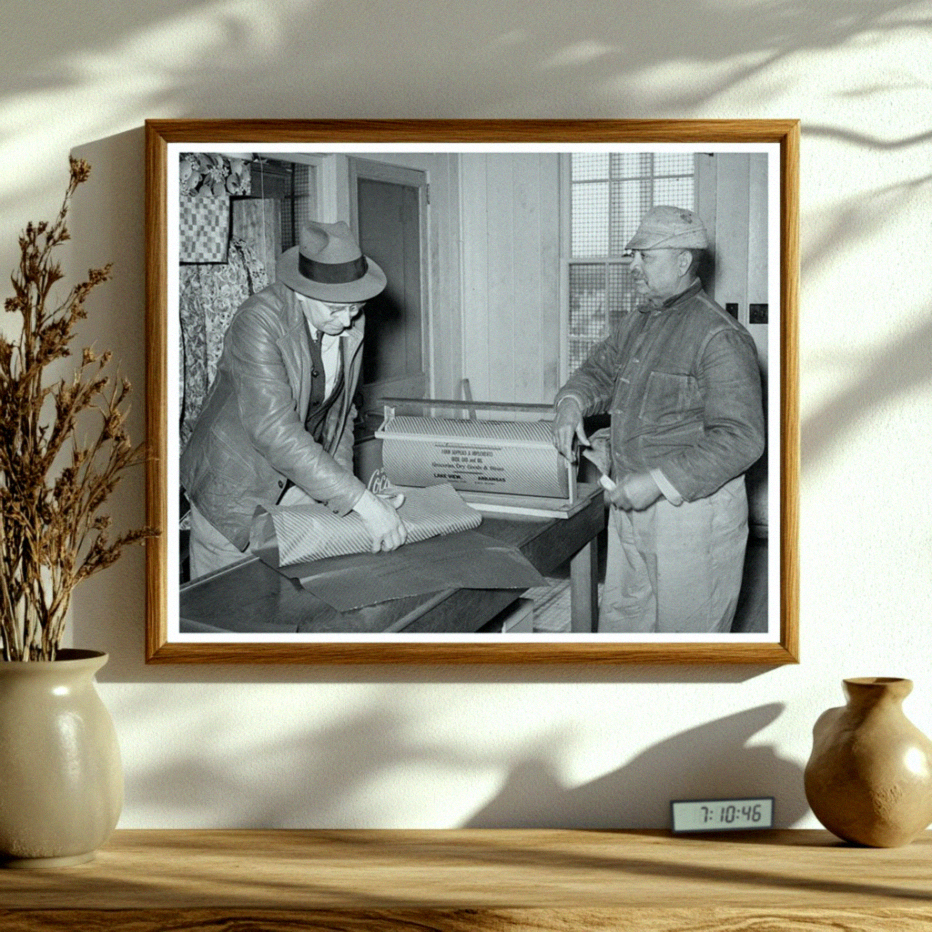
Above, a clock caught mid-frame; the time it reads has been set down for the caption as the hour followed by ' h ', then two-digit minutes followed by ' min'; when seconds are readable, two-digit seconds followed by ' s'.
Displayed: 7 h 10 min 46 s
